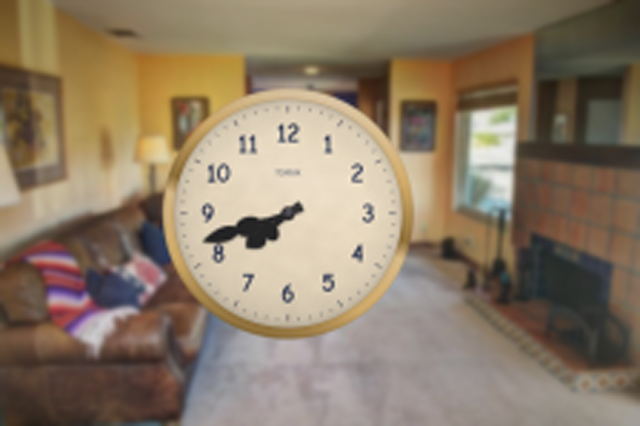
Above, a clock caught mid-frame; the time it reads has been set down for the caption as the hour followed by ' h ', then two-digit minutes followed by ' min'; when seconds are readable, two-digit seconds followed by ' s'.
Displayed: 7 h 42 min
